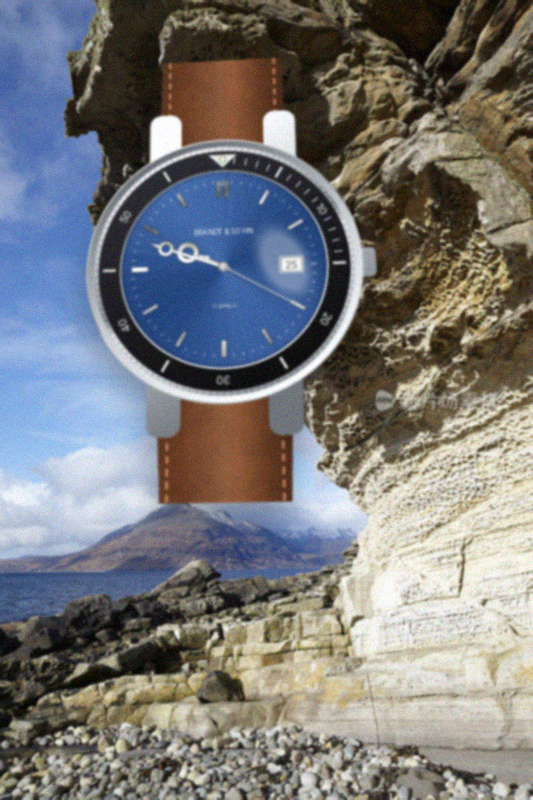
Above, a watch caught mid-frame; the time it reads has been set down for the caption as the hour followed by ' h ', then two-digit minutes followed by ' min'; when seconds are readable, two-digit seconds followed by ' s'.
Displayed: 9 h 48 min 20 s
